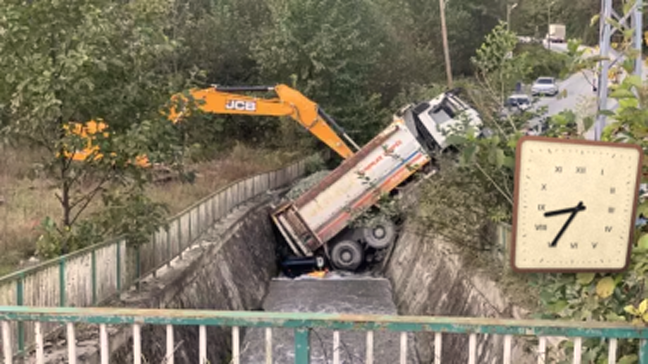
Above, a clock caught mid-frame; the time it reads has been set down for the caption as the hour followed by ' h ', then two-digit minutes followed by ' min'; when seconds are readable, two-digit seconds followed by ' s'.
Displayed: 8 h 35 min
